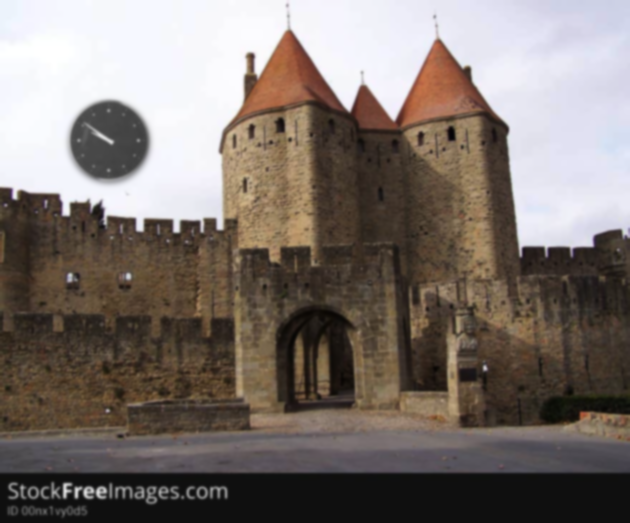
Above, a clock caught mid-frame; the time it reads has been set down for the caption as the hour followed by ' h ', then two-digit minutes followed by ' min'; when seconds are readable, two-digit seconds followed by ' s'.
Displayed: 9 h 51 min
